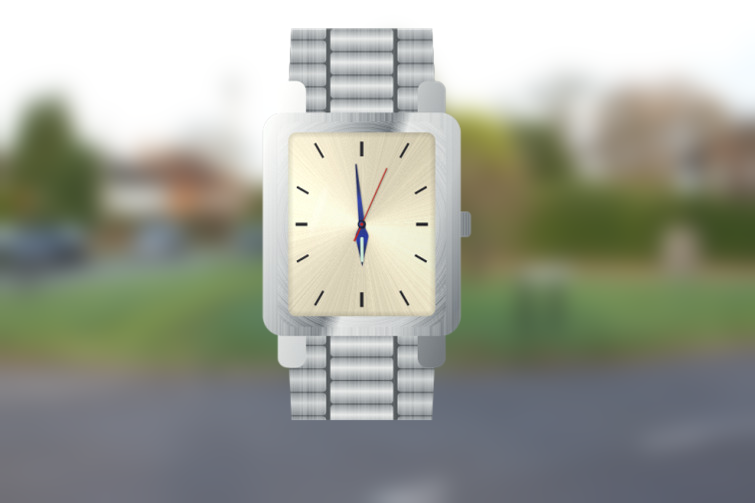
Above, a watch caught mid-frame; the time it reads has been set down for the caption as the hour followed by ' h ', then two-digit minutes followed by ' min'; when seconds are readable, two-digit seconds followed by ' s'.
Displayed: 5 h 59 min 04 s
